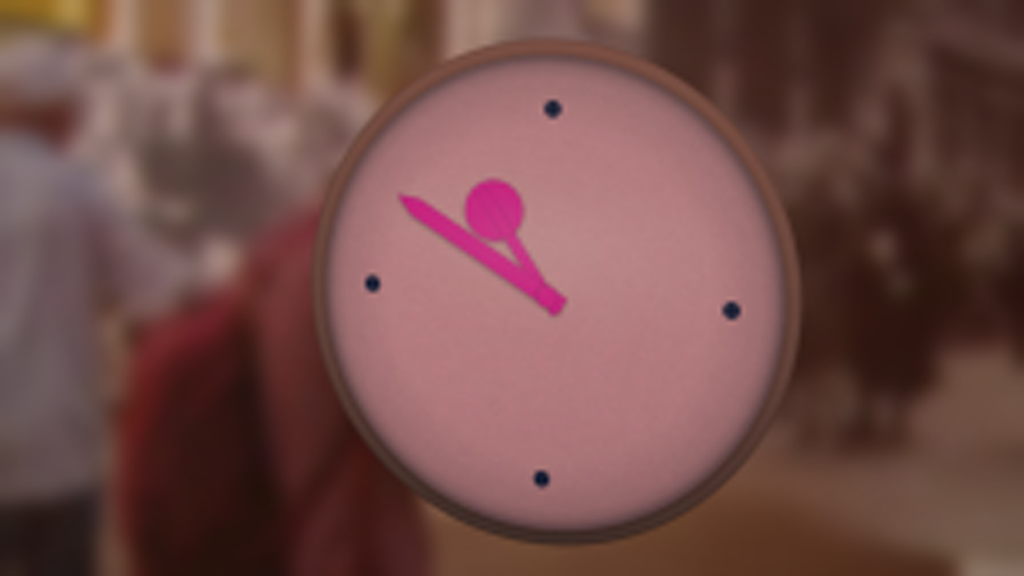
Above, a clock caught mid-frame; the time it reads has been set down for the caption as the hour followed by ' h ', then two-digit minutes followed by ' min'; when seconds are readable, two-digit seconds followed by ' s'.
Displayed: 10 h 50 min
